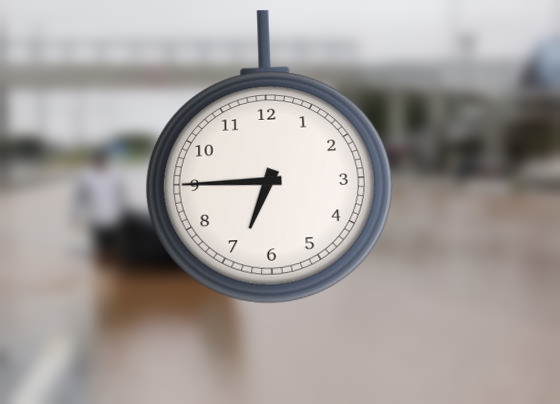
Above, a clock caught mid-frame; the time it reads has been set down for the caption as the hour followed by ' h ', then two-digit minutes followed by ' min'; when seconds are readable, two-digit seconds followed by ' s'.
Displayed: 6 h 45 min
